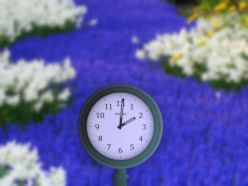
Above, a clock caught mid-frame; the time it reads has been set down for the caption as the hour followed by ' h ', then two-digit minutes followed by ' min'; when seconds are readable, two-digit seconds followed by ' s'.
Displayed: 2 h 01 min
